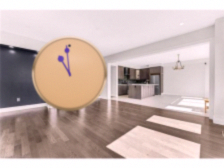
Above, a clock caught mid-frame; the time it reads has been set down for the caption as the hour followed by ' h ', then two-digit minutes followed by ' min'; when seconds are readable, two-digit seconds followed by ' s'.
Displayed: 10 h 59 min
